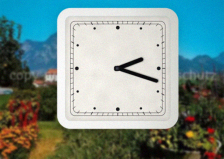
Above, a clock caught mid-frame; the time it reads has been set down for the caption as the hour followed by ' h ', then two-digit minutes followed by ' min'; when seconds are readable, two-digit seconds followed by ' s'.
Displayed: 2 h 18 min
